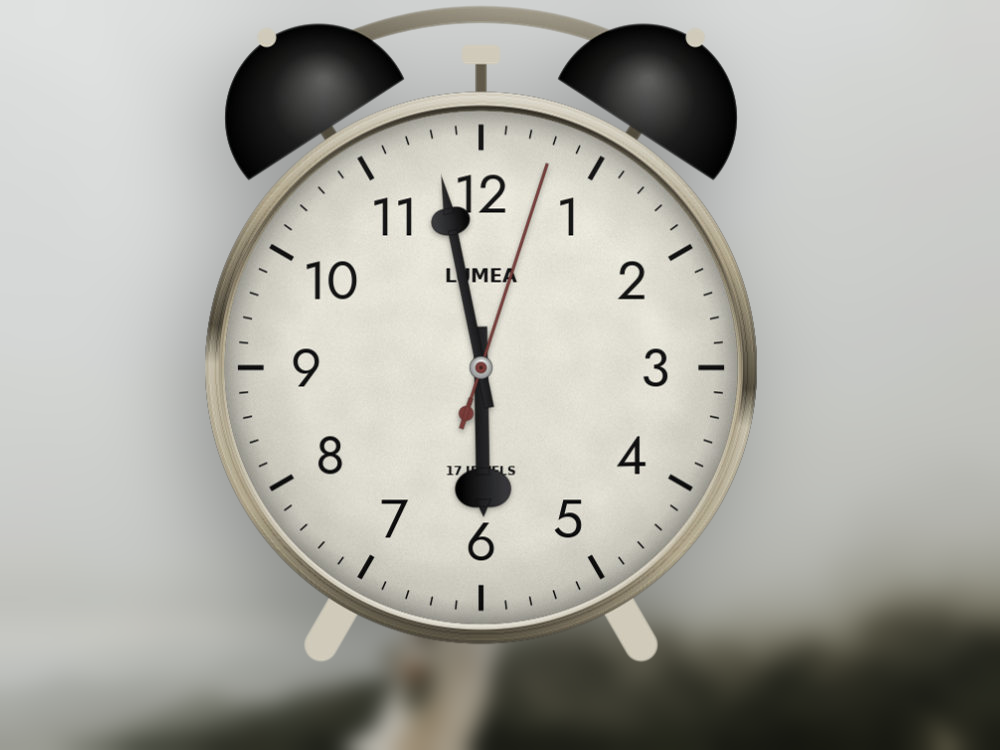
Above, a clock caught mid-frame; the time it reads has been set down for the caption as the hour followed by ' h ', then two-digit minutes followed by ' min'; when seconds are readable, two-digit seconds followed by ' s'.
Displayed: 5 h 58 min 03 s
